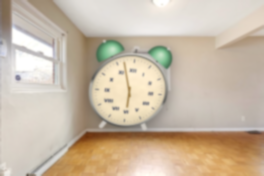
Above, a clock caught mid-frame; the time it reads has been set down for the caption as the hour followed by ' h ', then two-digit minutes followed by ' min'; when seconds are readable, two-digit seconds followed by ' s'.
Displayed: 5 h 57 min
